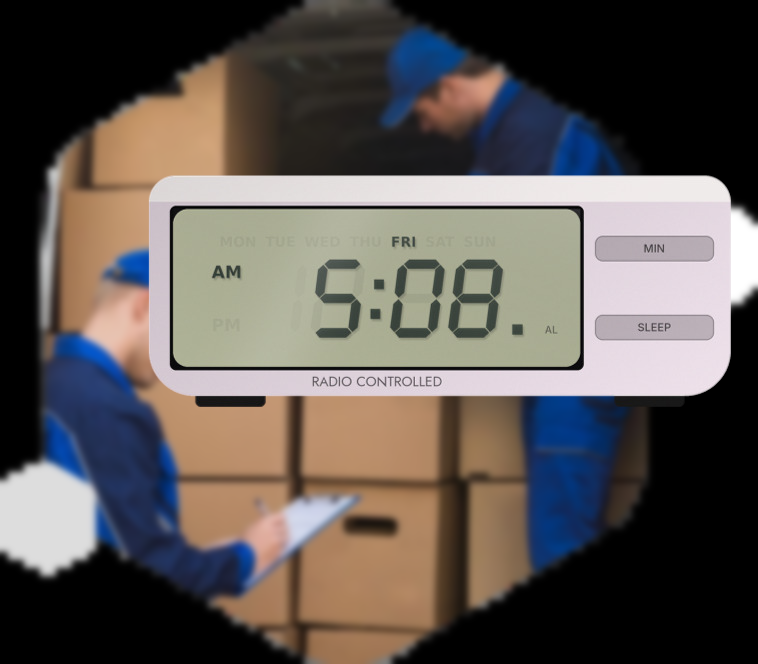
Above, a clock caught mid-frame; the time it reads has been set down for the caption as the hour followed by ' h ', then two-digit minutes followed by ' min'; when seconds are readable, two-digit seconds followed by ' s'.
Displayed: 5 h 08 min
